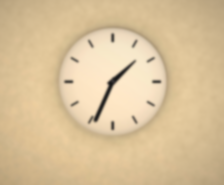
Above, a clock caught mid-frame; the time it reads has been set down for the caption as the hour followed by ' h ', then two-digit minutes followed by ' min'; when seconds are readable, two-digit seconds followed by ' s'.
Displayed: 1 h 34 min
